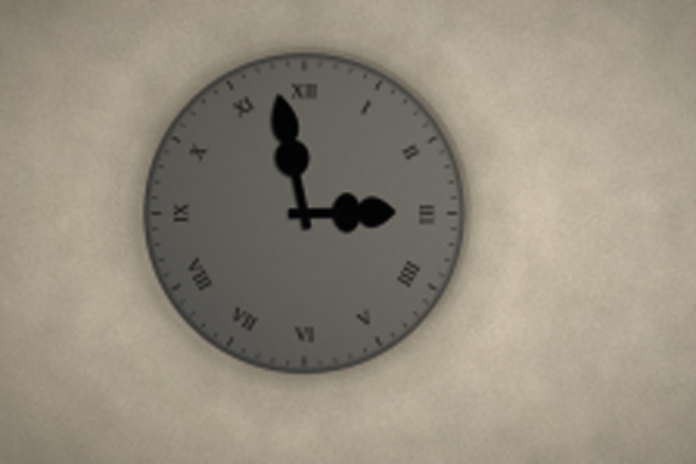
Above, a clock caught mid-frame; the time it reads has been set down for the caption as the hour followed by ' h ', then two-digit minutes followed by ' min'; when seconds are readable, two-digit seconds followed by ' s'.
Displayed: 2 h 58 min
